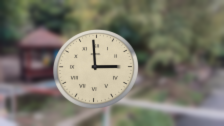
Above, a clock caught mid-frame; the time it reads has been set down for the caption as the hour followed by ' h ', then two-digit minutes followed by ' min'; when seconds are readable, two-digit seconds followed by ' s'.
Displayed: 2 h 59 min
